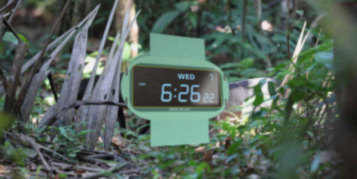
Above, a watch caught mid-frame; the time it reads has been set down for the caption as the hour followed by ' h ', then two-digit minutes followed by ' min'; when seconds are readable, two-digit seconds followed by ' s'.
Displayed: 6 h 26 min
